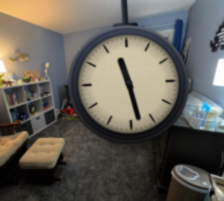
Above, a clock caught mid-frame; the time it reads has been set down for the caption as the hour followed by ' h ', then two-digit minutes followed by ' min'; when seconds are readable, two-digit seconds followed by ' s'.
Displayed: 11 h 28 min
